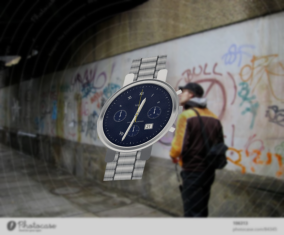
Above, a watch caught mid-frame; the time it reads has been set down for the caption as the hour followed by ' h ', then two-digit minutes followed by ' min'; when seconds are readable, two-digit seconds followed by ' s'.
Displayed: 12 h 33 min
